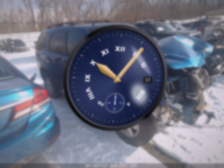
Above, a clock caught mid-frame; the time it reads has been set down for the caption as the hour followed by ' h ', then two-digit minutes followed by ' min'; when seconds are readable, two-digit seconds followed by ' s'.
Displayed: 10 h 06 min
